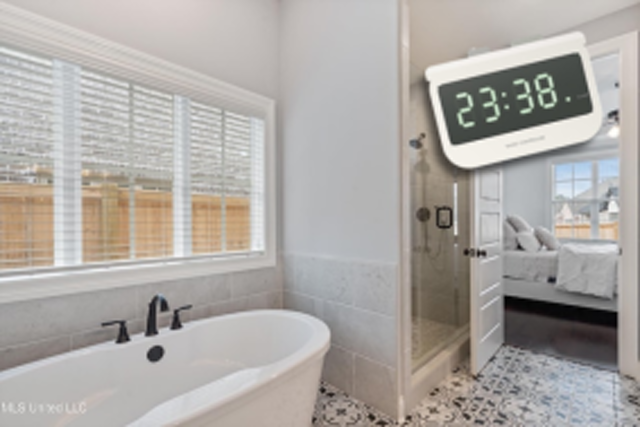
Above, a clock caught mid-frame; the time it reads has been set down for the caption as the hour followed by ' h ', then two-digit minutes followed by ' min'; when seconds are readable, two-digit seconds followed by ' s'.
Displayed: 23 h 38 min
